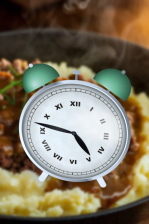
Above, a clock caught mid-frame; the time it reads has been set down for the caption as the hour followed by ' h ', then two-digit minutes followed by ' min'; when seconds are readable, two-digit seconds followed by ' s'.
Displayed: 4 h 47 min
